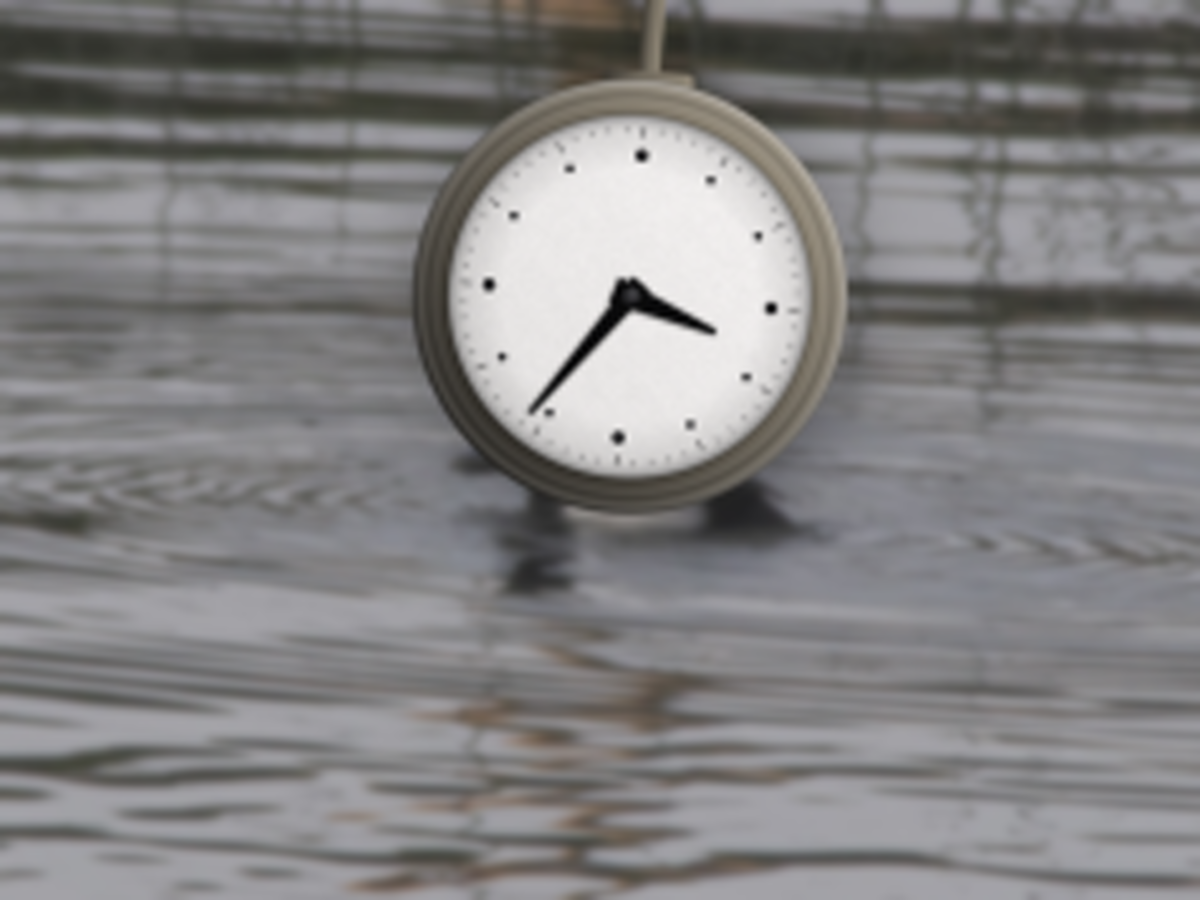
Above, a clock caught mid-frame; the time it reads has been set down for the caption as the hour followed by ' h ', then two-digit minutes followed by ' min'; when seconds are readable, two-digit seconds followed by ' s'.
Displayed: 3 h 36 min
